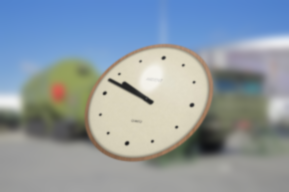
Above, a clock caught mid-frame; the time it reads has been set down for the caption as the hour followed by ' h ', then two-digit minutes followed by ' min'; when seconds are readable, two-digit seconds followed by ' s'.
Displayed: 9 h 48 min
